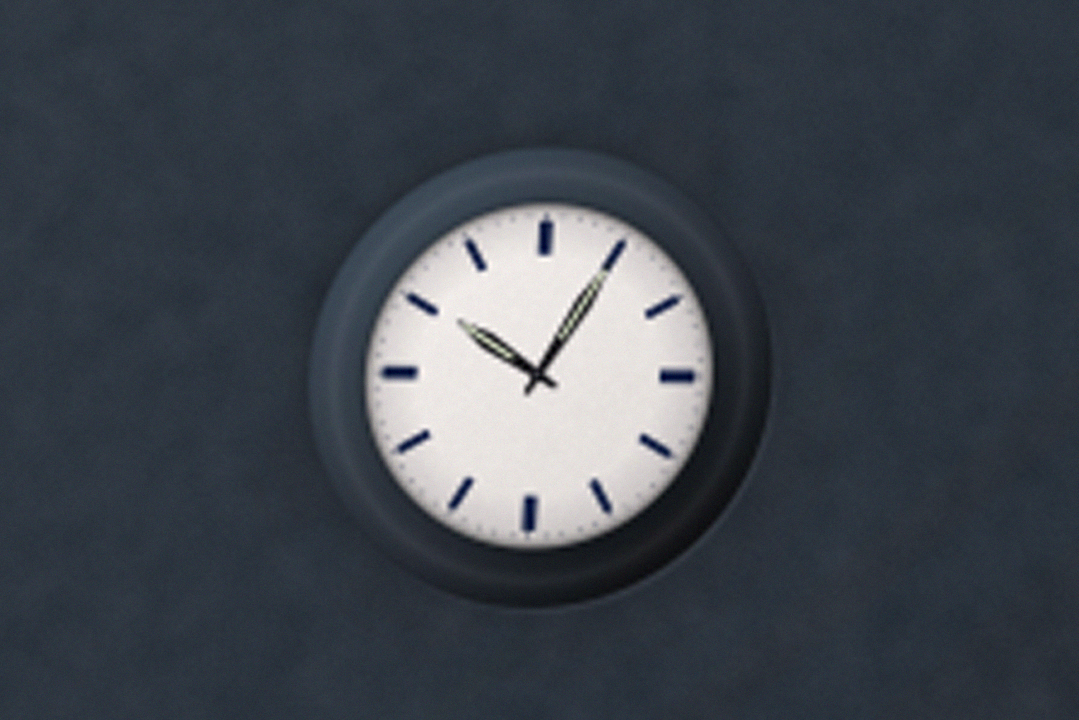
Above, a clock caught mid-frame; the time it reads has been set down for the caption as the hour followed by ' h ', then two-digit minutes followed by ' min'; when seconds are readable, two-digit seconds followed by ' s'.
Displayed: 10 h 05 min
